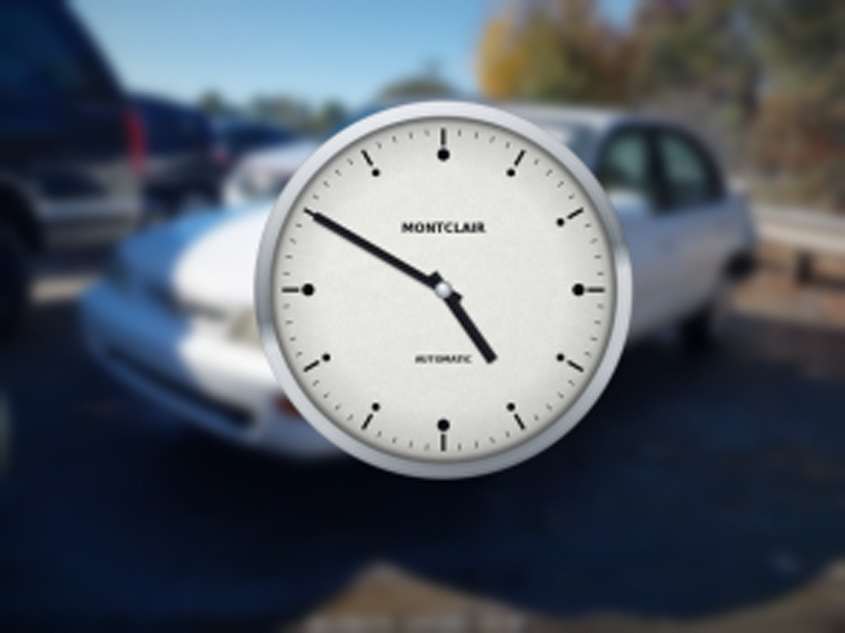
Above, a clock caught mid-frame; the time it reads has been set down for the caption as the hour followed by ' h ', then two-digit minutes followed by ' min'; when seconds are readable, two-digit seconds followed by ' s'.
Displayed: 4 h 50 min
